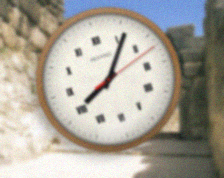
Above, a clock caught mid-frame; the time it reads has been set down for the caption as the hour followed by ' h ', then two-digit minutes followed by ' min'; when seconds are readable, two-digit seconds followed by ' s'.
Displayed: 8 h 06 min 12 s
